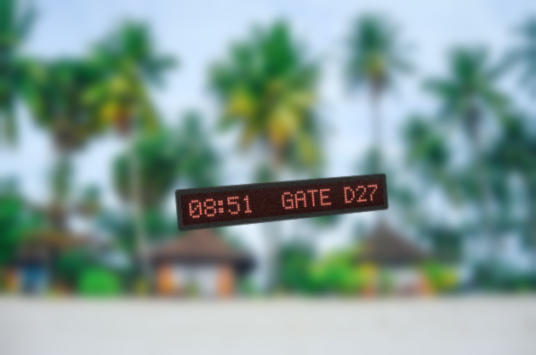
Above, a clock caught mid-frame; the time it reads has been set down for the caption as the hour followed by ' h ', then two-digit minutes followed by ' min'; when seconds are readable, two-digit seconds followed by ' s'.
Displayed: 8 h 51 min
